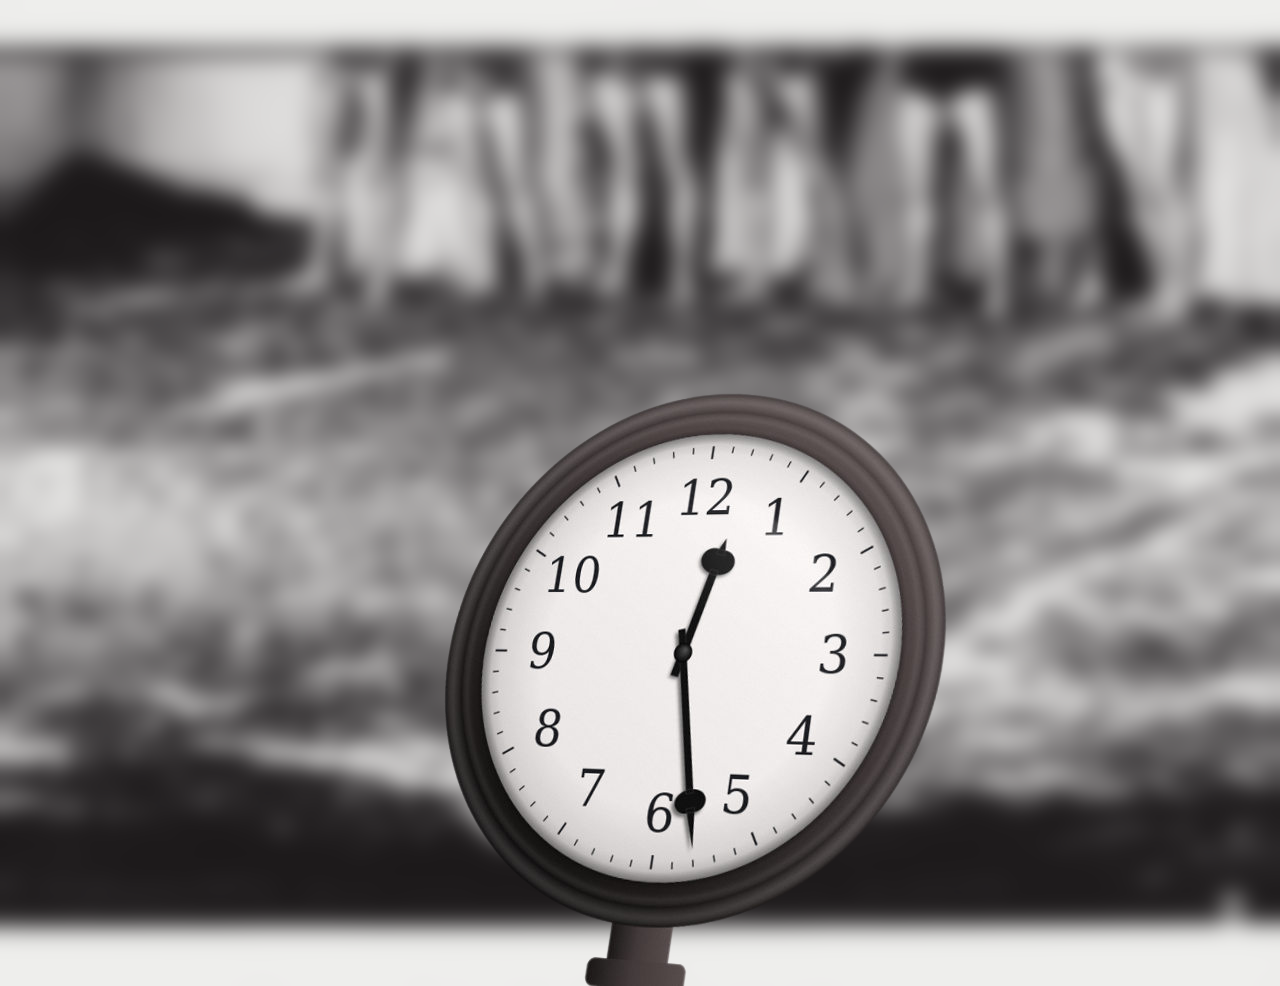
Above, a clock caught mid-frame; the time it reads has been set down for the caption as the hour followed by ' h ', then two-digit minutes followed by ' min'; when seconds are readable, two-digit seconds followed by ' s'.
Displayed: 12 h 28 min
